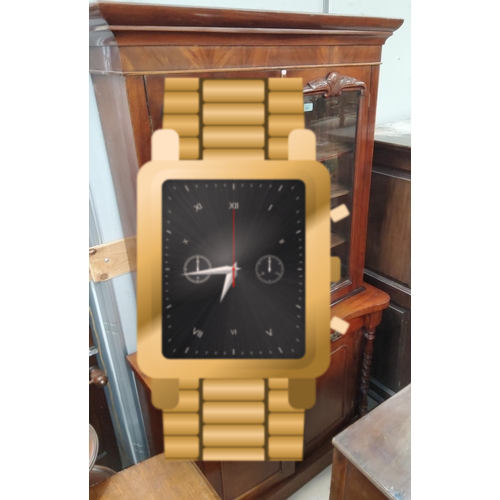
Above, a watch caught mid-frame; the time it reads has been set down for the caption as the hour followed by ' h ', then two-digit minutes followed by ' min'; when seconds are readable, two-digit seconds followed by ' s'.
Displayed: 6 h 44 min
